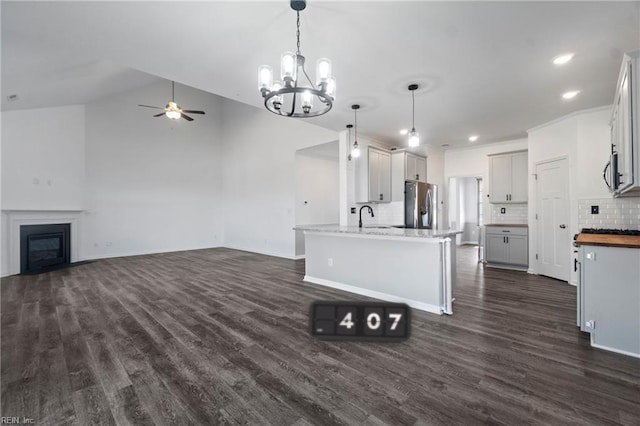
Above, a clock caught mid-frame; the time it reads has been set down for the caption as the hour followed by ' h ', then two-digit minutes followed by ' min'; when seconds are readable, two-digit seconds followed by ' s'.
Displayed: 4 h 07 min
